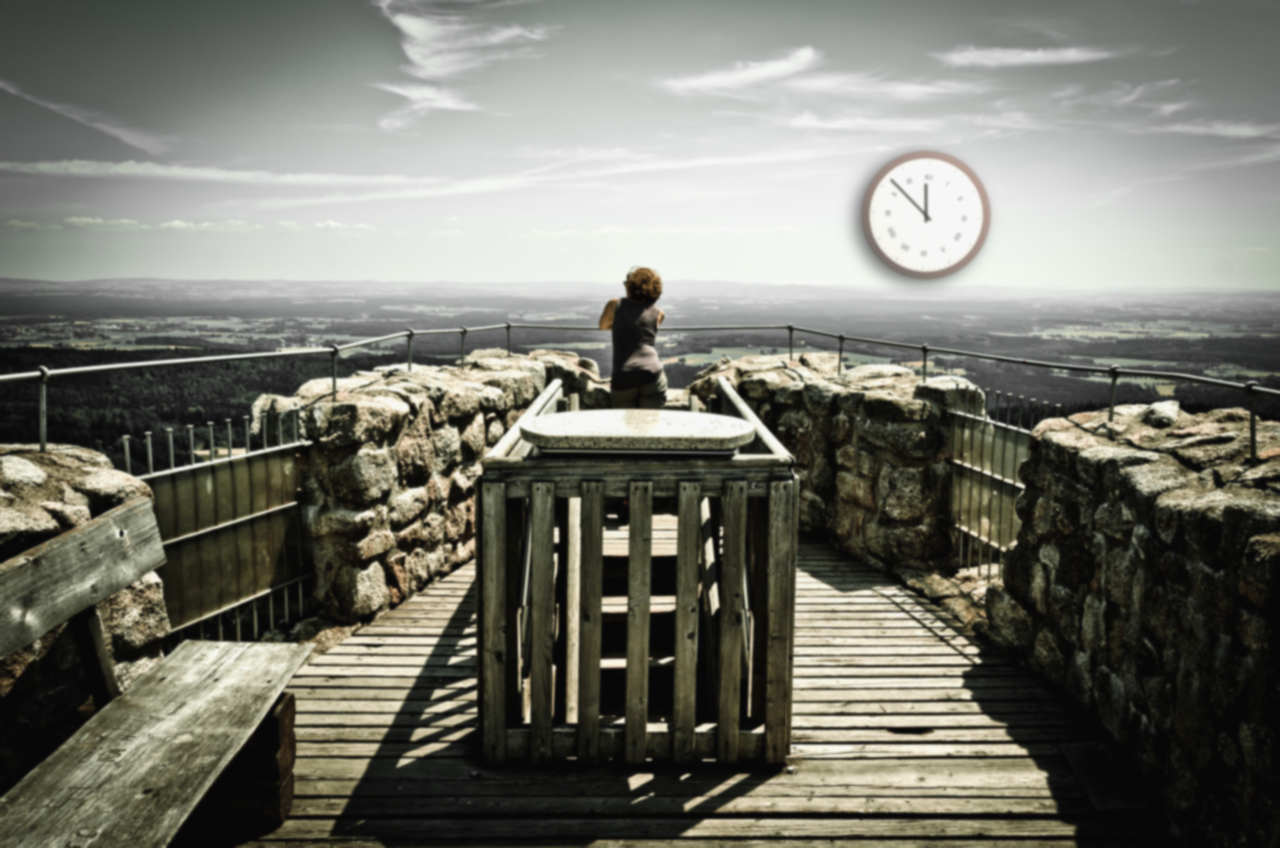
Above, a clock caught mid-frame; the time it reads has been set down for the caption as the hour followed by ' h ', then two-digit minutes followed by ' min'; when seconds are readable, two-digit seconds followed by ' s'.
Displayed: 11 h 52 min
